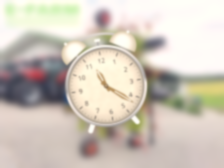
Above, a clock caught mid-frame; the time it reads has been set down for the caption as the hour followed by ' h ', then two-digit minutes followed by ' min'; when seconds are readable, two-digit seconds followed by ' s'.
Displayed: 11 h 22 min
